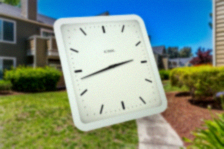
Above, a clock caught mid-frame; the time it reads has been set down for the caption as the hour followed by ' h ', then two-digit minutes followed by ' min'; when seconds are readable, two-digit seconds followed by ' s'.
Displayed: 2 h 43 min
